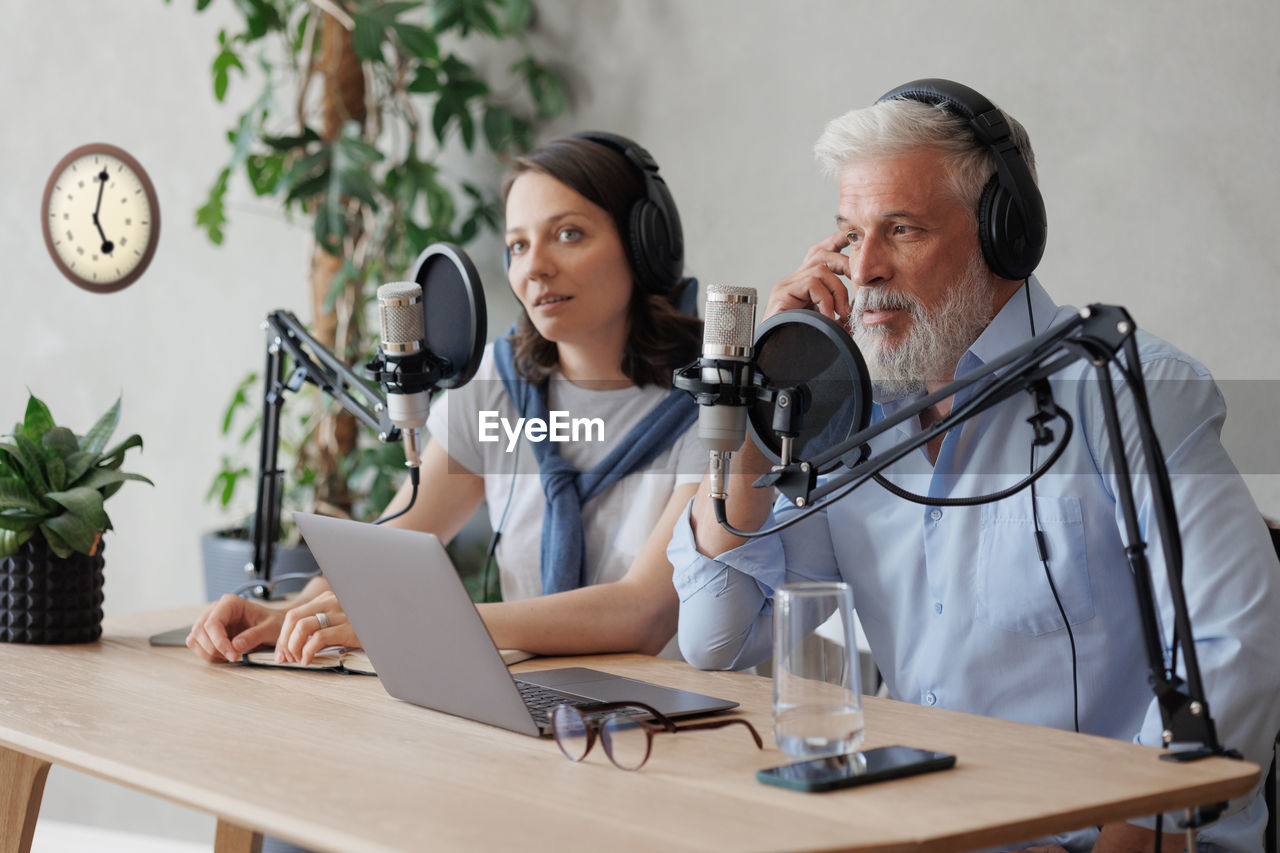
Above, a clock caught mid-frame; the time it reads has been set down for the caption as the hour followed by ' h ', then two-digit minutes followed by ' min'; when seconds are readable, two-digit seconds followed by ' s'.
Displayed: 5 h 02 min
